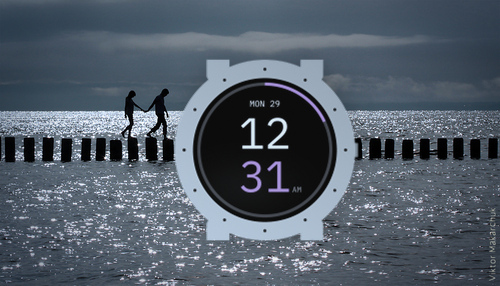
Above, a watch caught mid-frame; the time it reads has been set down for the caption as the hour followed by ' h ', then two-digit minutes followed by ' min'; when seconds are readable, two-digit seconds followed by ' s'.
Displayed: 12 h 31 min
